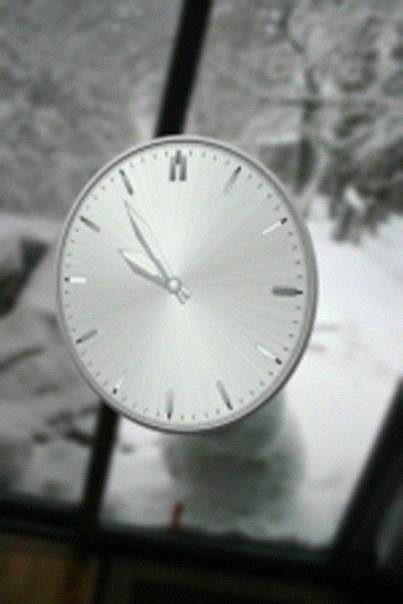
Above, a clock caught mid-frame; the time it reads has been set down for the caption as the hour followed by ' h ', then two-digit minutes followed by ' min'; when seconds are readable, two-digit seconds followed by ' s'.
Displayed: 9 h 54 min
